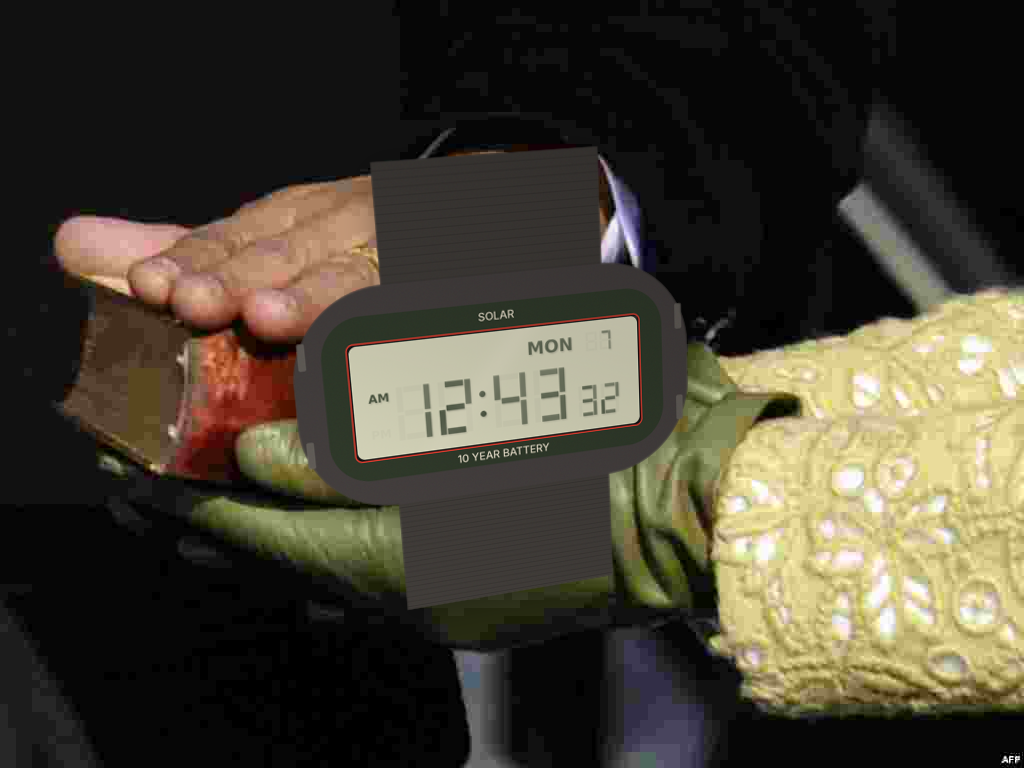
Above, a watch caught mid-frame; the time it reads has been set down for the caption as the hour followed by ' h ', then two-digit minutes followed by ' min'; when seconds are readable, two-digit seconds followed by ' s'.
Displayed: 12 h 43 min 32 s
